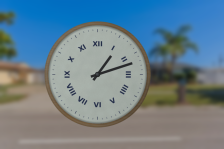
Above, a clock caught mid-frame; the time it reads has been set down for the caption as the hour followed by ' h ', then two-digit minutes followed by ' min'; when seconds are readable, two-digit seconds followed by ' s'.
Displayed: 1 h 12 min
